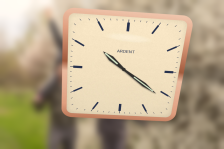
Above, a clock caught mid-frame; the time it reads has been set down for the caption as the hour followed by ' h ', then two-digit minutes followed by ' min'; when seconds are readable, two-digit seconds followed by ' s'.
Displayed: 10 h 21 min
